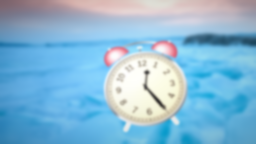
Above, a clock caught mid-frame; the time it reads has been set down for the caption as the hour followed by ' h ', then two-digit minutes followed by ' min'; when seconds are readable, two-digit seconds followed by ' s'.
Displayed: 12 h 25 min
